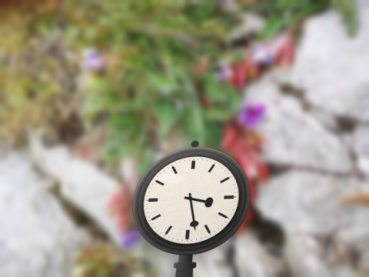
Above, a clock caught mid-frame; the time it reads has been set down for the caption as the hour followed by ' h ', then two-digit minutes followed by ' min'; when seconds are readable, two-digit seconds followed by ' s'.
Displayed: 3 h 28 min
